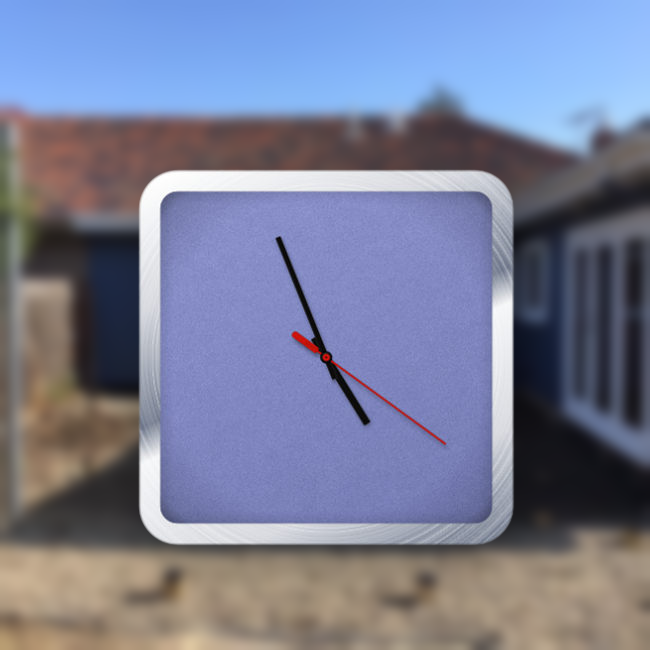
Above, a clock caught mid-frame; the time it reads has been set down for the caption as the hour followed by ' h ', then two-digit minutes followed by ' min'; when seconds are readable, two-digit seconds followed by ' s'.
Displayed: 4 h 56 min 21 s
